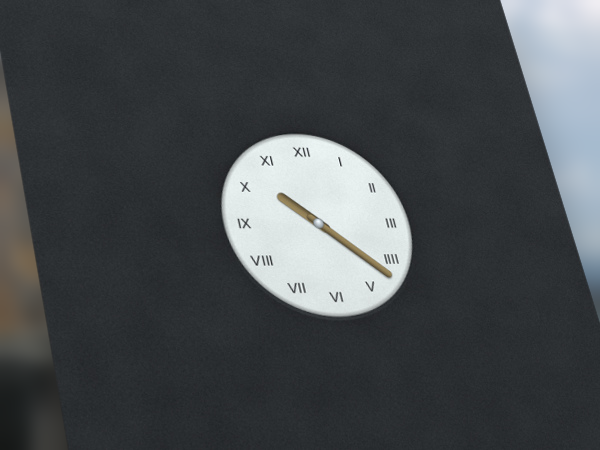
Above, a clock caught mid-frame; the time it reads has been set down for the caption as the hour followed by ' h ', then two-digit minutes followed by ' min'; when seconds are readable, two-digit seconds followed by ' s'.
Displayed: 10 h 22 min
